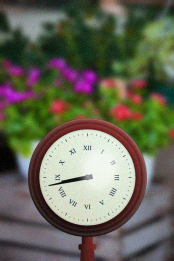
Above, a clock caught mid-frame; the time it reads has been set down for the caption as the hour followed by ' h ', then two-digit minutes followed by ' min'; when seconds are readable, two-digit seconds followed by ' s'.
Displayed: 8 h 43 min
